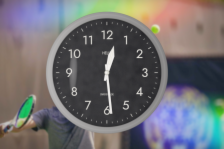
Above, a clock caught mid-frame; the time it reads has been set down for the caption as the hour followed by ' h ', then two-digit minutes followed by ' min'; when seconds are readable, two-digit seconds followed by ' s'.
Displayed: 12 h 29 min
